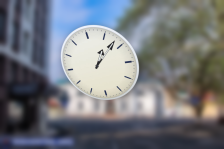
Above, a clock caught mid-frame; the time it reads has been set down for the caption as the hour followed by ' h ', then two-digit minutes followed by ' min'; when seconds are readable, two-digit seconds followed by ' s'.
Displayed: 1 h 08 min
